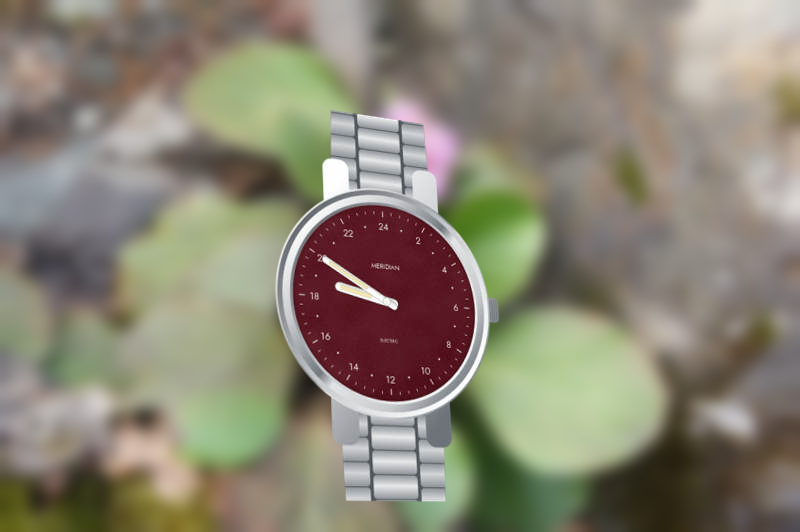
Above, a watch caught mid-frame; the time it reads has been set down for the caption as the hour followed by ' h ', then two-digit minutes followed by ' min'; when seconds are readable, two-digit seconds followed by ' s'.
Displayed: 18 h 50 min
